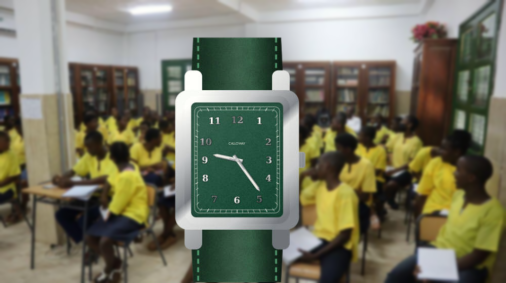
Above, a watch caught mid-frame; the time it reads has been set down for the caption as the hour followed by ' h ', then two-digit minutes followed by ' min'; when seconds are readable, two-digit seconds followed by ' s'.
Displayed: 9 h 24 min
